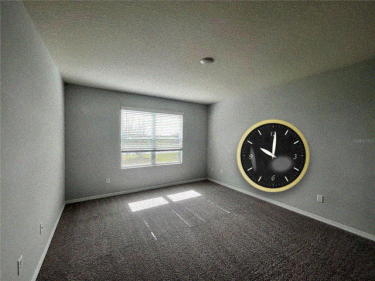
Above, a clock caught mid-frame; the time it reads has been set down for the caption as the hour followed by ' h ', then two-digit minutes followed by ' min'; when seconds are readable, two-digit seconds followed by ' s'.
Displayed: 10 h 01 min
